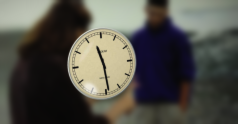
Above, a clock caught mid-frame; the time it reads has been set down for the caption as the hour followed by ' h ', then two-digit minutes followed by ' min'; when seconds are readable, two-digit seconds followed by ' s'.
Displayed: 11 h 29 min
